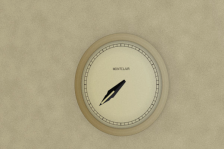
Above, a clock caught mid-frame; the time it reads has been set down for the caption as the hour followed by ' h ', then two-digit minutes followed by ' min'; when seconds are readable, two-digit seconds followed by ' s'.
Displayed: 7 h 38 min
